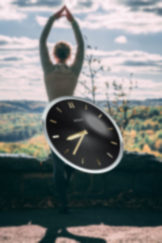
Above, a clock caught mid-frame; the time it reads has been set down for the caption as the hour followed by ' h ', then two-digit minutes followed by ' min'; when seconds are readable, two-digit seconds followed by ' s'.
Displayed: 8 h 38 min
